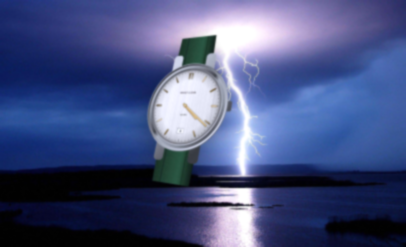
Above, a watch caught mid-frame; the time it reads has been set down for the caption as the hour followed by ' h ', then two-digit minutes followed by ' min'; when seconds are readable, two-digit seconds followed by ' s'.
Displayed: 4 h 21 min
